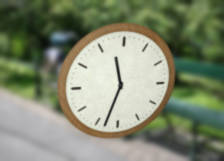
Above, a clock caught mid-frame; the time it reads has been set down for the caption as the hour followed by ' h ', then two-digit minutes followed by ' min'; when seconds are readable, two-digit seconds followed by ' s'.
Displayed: 11 h 33 min
